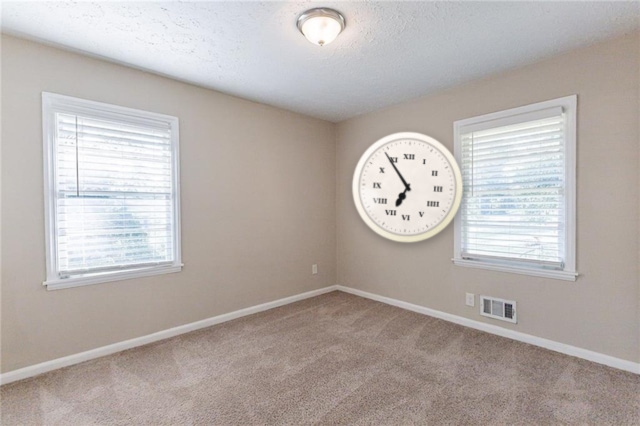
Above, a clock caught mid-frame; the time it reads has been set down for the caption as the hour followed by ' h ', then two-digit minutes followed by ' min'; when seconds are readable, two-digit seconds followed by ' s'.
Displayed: 6 h 54 min
